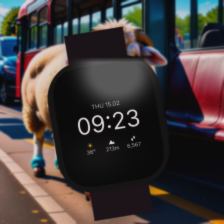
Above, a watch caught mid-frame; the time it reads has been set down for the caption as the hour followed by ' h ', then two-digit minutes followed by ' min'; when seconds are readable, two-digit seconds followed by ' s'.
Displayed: 9 h 23 min
